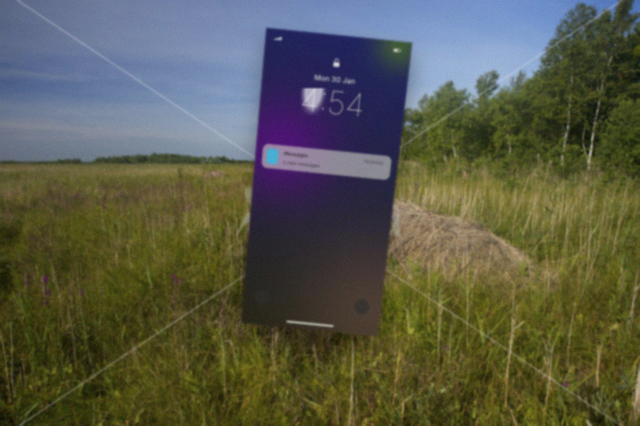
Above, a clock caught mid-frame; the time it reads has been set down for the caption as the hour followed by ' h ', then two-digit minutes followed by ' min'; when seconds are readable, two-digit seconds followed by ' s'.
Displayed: 4 h 54 min
